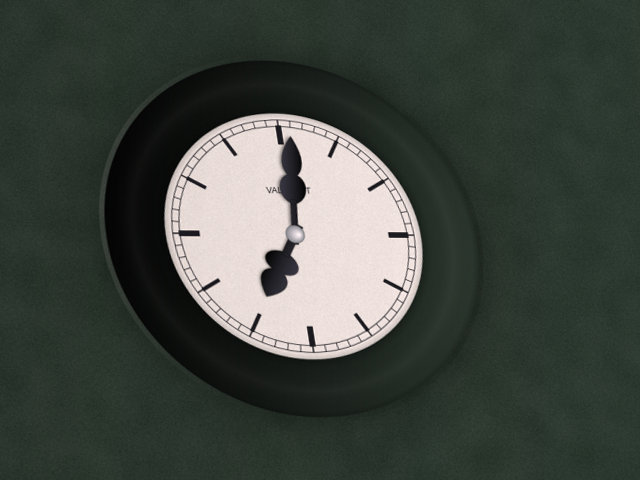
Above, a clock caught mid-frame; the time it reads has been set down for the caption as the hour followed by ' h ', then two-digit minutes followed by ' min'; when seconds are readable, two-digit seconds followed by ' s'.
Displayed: 7 h 01 min
